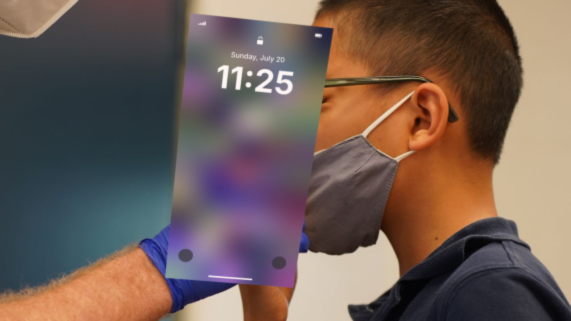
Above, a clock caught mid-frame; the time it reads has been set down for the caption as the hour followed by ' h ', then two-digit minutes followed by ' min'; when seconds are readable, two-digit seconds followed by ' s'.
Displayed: 11 h 25 min
